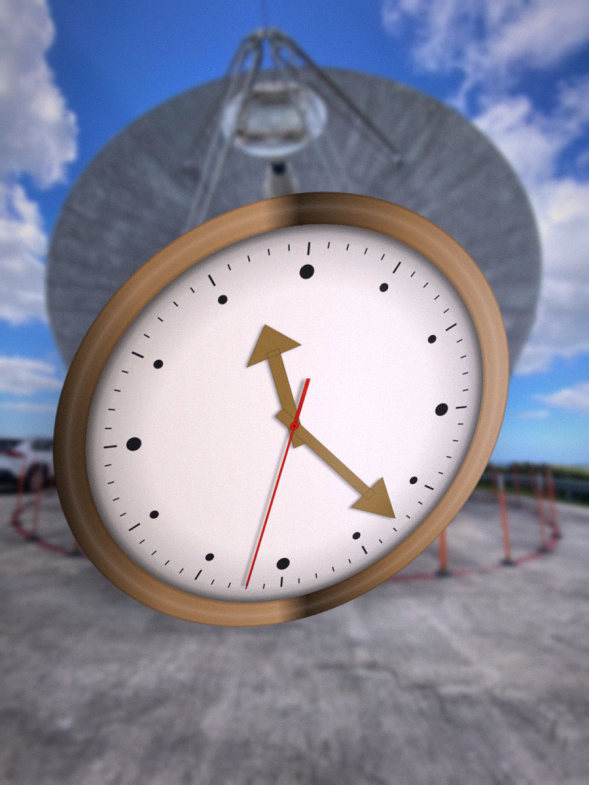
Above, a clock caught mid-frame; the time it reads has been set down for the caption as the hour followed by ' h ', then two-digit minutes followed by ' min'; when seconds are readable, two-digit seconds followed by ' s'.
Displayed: 11 h 22 min 32 s
